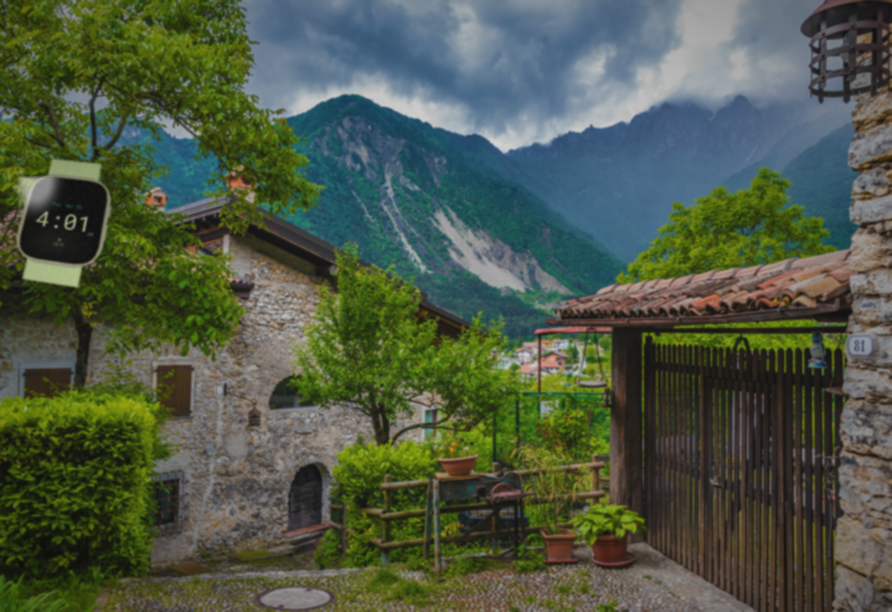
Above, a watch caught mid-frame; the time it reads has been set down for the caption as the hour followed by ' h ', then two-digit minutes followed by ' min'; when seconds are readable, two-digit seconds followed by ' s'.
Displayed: 4 h 01 min
